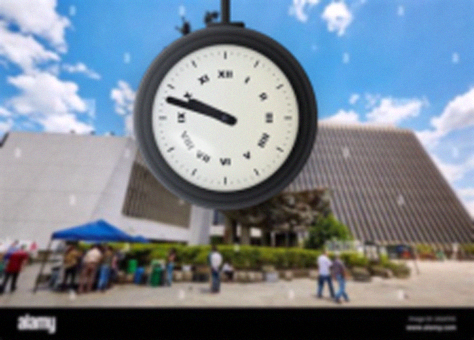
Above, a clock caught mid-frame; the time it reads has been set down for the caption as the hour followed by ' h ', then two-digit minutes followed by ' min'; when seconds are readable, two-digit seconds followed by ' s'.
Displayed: 9 h 48 min
